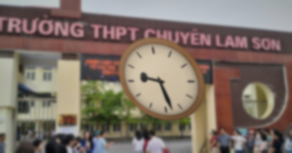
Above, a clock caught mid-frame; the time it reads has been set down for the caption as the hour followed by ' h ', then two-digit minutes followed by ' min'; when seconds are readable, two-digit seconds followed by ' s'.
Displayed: 9 h 28 min
